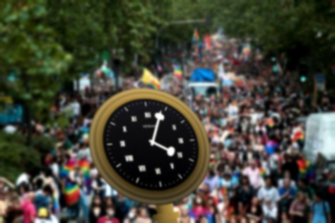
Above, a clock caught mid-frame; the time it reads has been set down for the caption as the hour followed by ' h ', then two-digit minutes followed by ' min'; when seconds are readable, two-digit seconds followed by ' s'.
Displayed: 4 h 04 min
